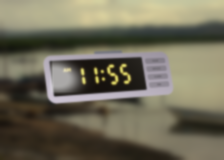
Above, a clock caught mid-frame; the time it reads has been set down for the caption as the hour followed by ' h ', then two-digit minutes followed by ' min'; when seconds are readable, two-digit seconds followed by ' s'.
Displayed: 11 h 55 min
